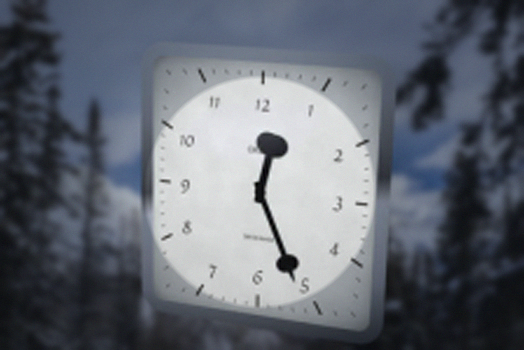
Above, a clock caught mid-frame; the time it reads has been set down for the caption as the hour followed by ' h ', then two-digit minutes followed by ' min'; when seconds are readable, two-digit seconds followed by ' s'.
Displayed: 12 h 26 min
